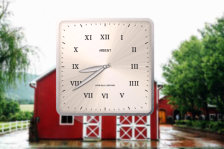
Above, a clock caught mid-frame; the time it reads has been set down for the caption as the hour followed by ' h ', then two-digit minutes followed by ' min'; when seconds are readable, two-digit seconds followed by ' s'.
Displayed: 8 h 39 min
